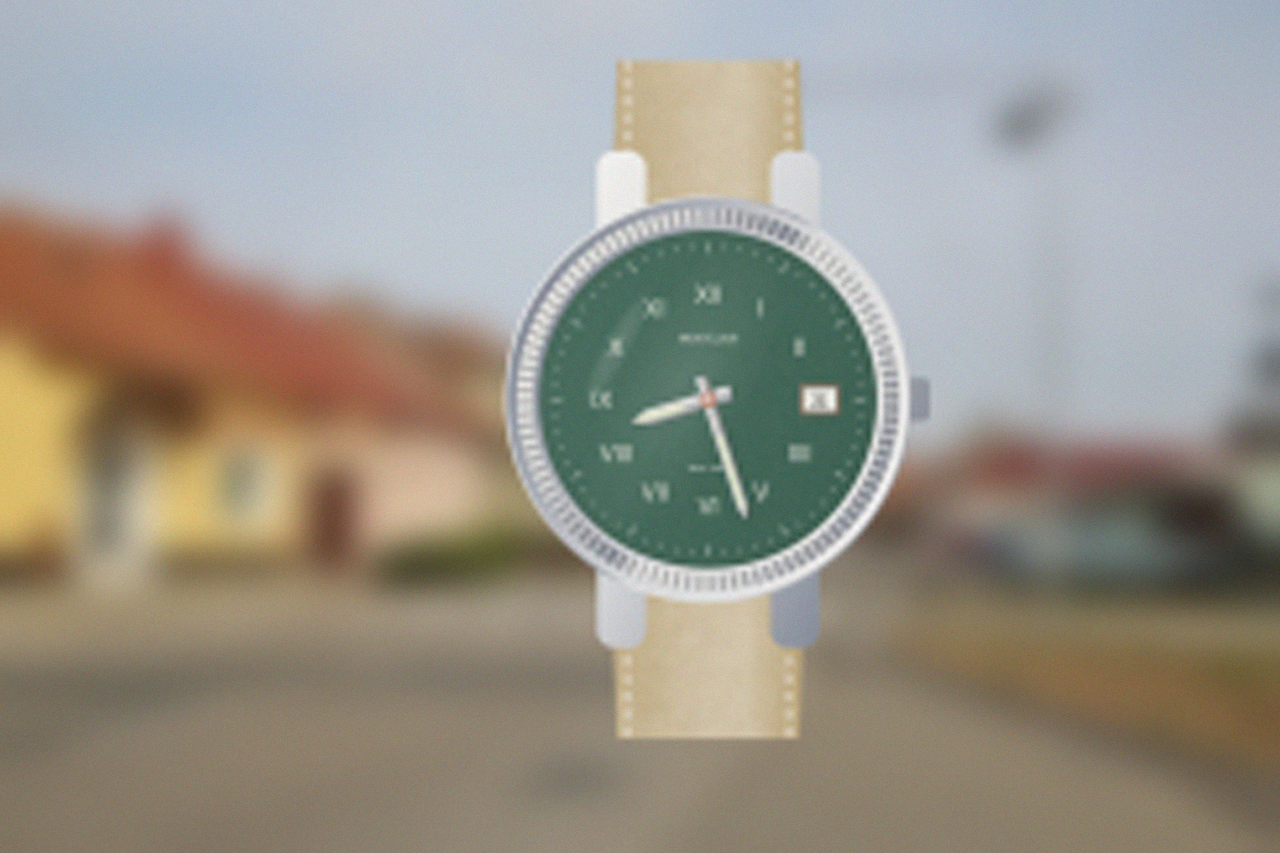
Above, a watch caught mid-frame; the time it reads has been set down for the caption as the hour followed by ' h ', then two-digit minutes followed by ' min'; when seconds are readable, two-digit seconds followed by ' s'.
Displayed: 8 h 27 min
